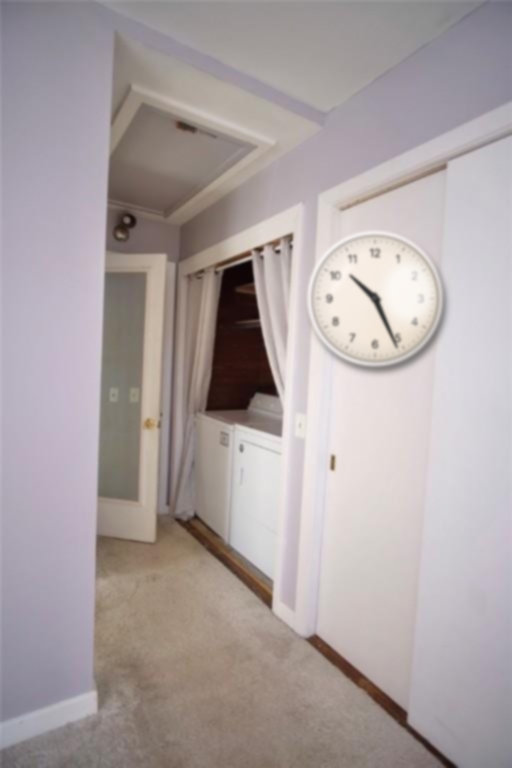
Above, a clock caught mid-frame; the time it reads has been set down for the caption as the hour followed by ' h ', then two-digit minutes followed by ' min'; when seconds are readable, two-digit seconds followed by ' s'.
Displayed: 10 h 26 min
